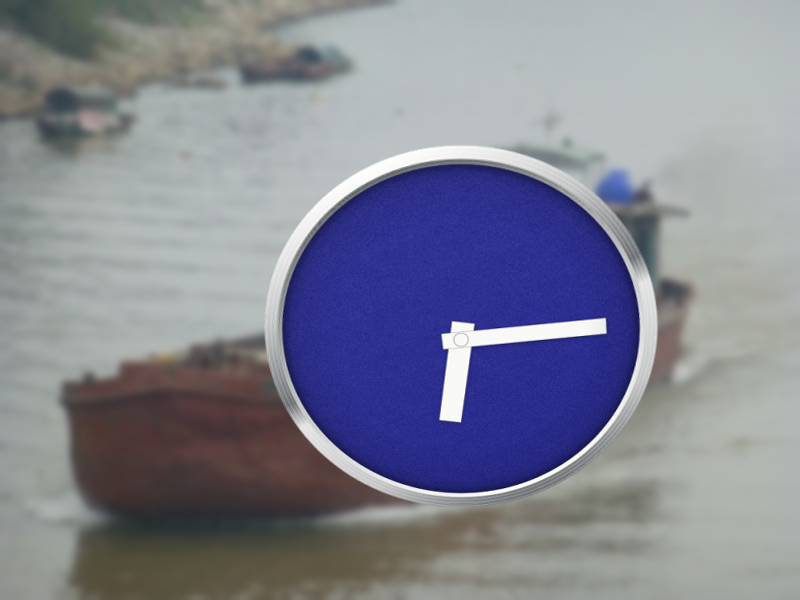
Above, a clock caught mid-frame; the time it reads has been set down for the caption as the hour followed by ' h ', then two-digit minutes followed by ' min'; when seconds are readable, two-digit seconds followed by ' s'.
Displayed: 6 h 14 min
